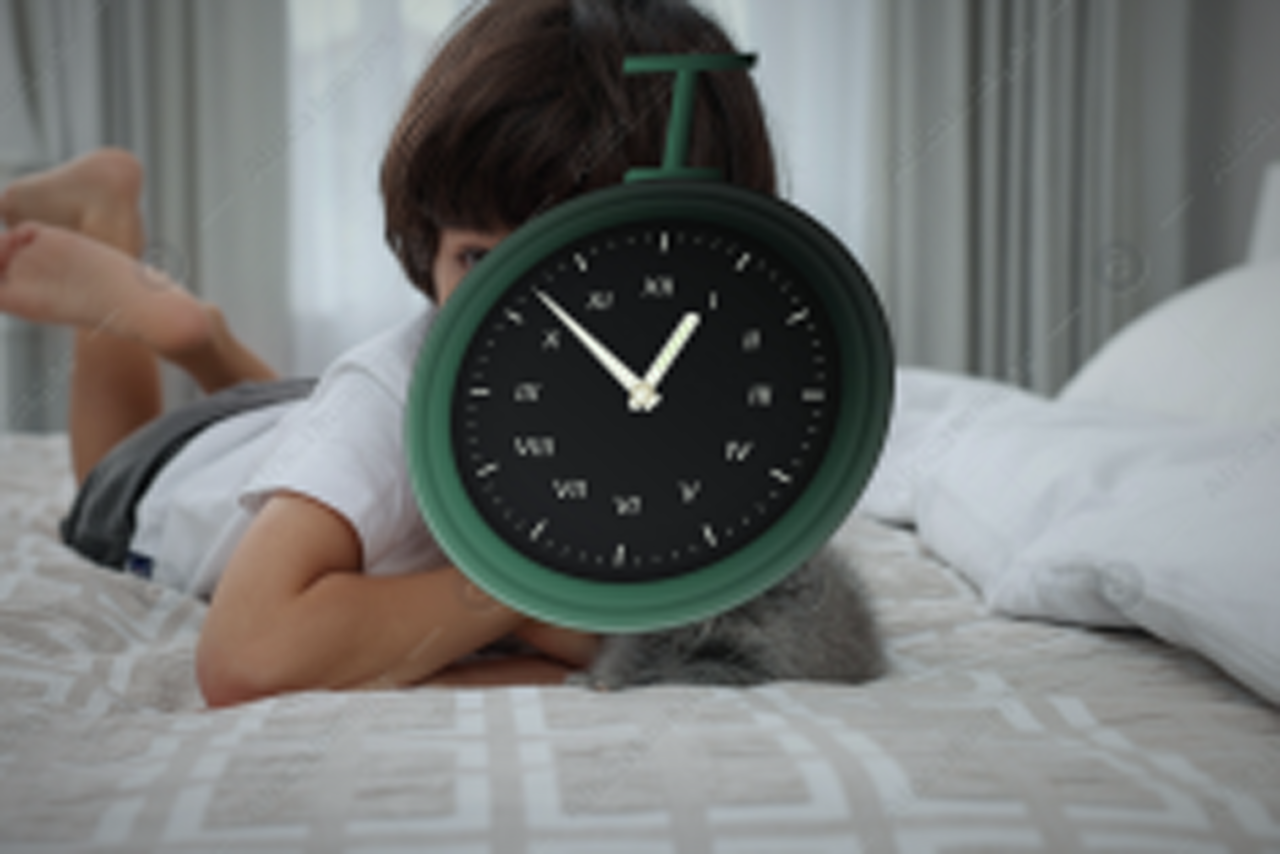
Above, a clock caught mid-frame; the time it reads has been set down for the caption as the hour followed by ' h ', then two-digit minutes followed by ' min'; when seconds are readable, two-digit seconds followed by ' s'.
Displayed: 12 h 52 min
